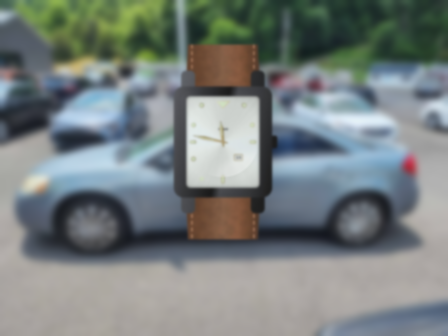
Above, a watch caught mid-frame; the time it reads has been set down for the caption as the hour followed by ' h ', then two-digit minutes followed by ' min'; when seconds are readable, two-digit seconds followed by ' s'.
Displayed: 11 h 47 min
